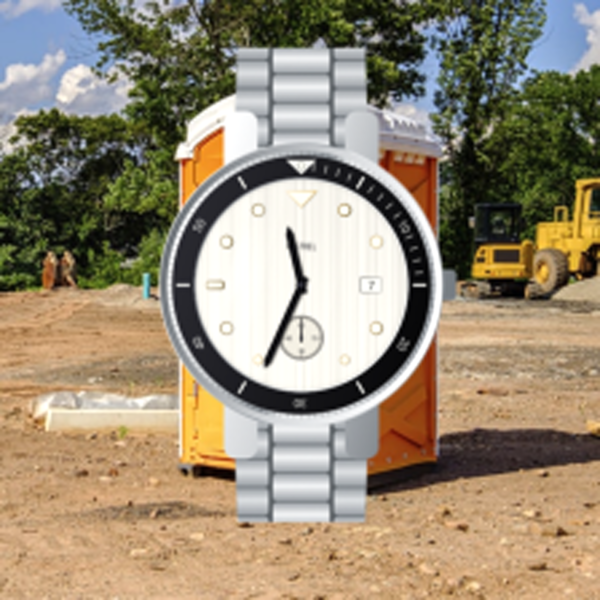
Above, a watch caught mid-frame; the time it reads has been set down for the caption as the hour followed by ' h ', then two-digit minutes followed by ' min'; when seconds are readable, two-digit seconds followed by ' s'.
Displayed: 11 h 34 min
